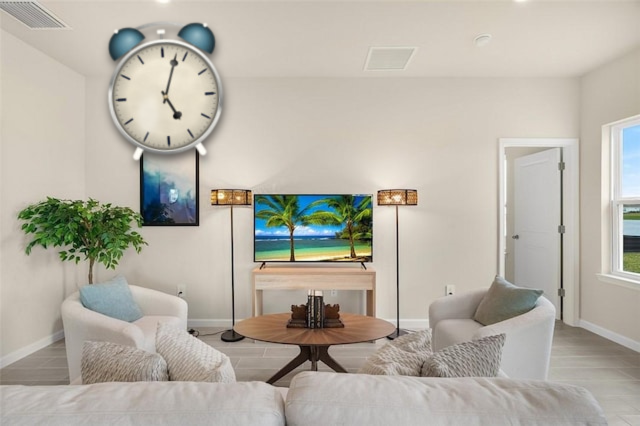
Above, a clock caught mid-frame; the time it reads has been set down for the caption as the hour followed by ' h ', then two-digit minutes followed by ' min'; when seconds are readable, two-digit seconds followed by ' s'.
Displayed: 5 h 03 min
